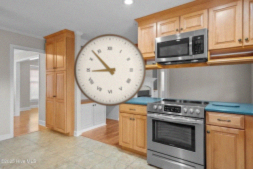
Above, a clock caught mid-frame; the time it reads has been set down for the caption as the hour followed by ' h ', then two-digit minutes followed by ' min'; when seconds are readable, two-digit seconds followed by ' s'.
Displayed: 8 h 53 min
